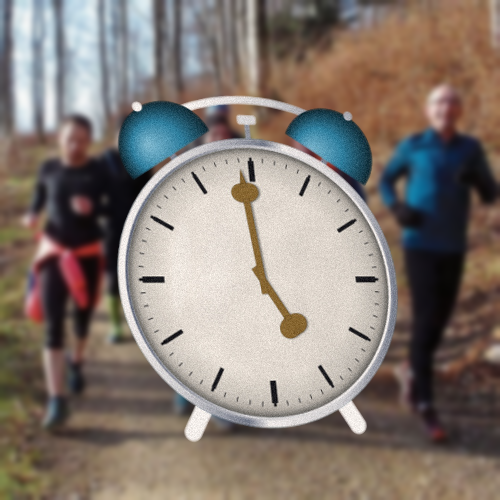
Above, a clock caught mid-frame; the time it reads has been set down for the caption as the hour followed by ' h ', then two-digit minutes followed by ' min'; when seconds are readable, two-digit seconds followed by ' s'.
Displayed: 4 h 59 min
